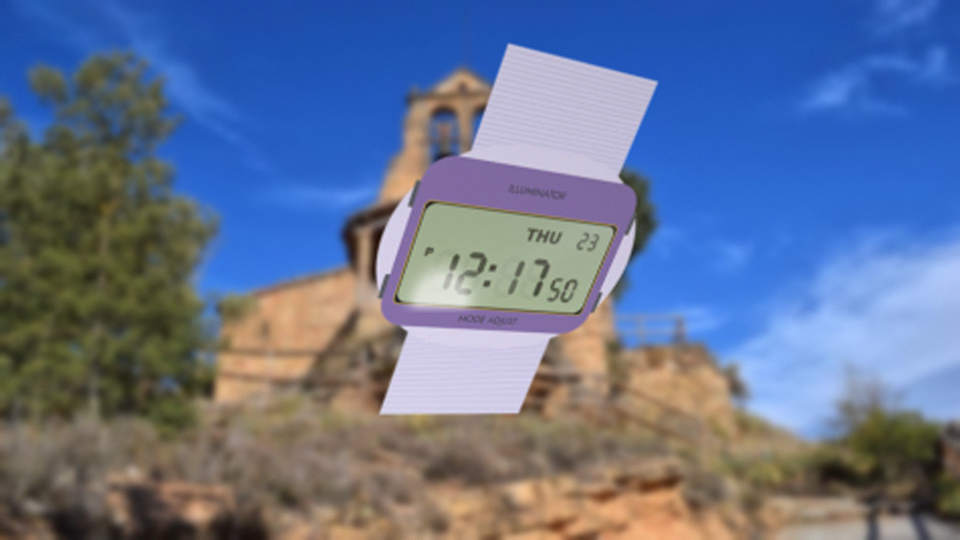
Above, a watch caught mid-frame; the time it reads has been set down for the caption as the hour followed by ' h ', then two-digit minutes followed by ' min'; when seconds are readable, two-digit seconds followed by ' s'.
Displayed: 12 h 17 min 50 s
